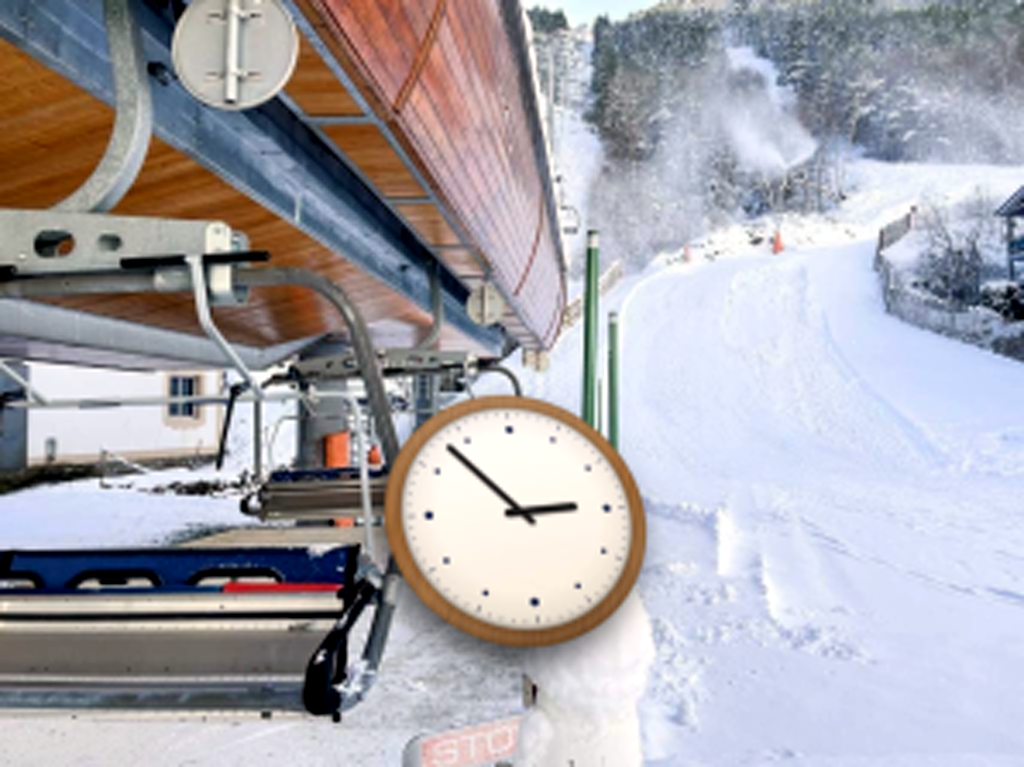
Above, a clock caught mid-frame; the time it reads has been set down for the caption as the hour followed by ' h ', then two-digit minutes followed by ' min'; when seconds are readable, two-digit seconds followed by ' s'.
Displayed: 2 h 53 min
